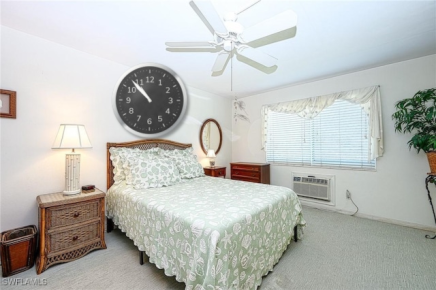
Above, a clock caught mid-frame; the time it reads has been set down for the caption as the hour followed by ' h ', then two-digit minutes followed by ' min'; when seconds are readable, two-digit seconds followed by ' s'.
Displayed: 10 h 53 min
